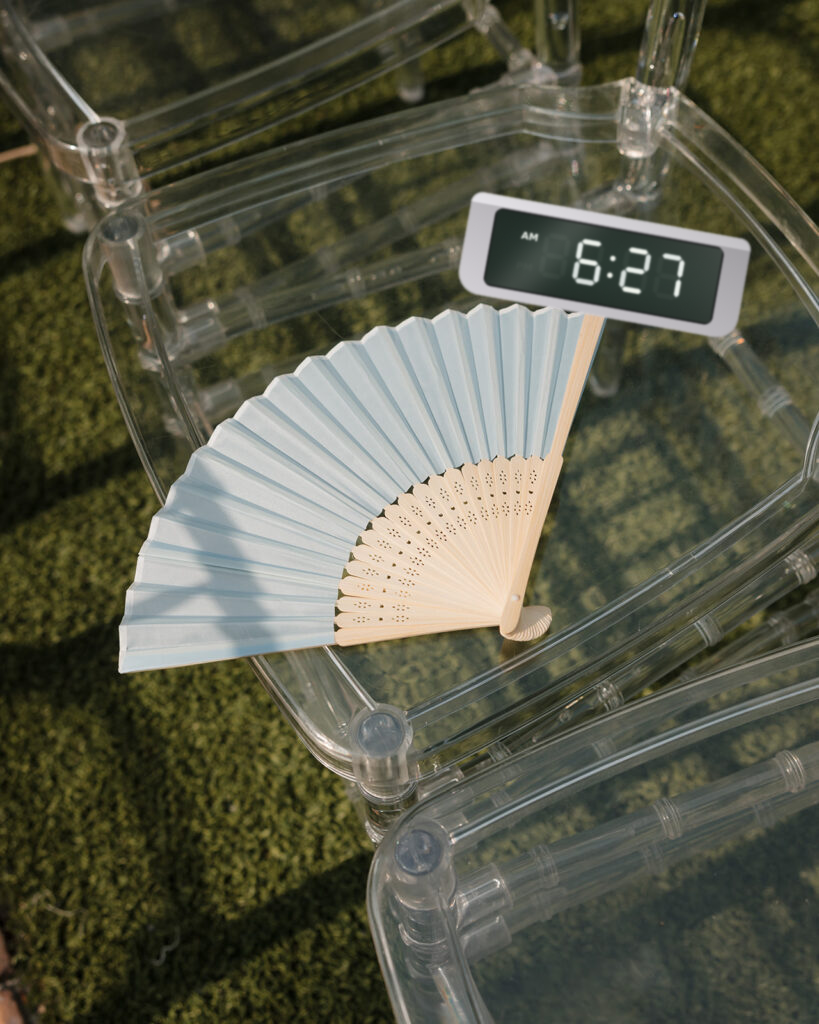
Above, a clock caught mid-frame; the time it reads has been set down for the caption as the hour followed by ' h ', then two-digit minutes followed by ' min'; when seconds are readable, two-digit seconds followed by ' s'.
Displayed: 6 h 27 min
